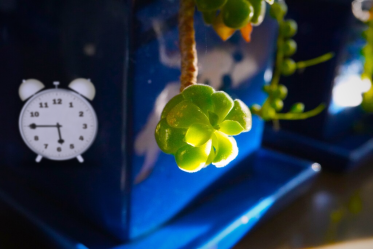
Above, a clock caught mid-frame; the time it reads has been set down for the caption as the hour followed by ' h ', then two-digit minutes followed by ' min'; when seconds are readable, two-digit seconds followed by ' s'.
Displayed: 5 h 45 min
